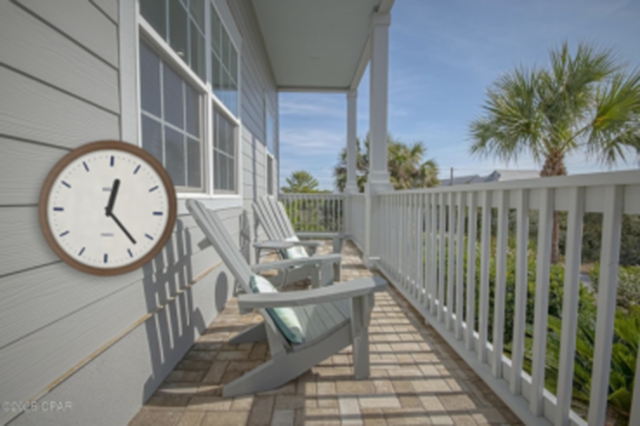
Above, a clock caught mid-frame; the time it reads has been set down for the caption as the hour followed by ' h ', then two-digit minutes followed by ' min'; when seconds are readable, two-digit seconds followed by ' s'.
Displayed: 12 h 23 min
